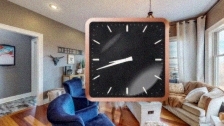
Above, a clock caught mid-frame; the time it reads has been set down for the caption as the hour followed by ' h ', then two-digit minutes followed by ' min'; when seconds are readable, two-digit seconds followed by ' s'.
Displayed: 8 h 42 min
